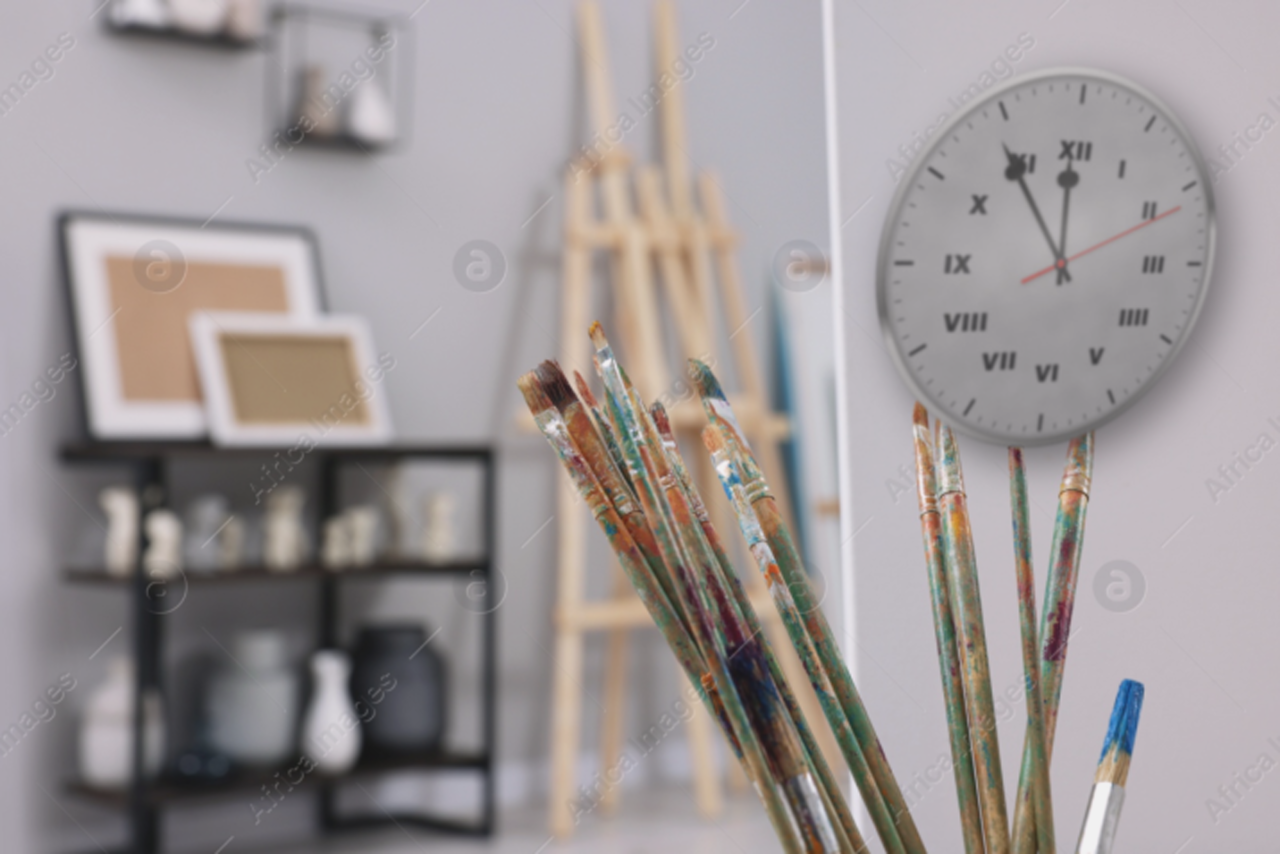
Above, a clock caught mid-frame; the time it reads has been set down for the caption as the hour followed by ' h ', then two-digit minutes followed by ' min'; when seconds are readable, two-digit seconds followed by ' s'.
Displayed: 11 h 54 min 11 s
